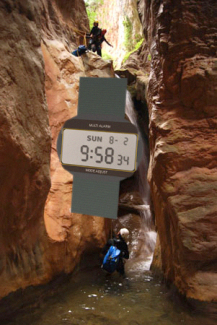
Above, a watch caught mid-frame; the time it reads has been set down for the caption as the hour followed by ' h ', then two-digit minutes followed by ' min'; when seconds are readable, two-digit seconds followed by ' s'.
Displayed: 9 h 58 min 34 s
